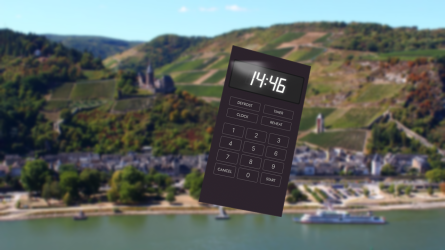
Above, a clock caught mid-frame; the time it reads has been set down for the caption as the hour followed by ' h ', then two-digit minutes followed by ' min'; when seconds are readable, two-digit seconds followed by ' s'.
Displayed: 14 h 46 min
